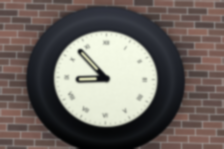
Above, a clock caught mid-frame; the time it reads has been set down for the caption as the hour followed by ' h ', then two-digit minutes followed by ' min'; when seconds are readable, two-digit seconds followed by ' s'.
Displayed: 8 h 53 min
